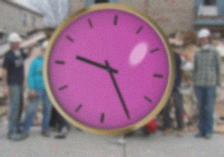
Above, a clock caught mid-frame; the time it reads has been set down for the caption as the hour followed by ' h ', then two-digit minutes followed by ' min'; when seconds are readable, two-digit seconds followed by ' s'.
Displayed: 9 h 25 min
